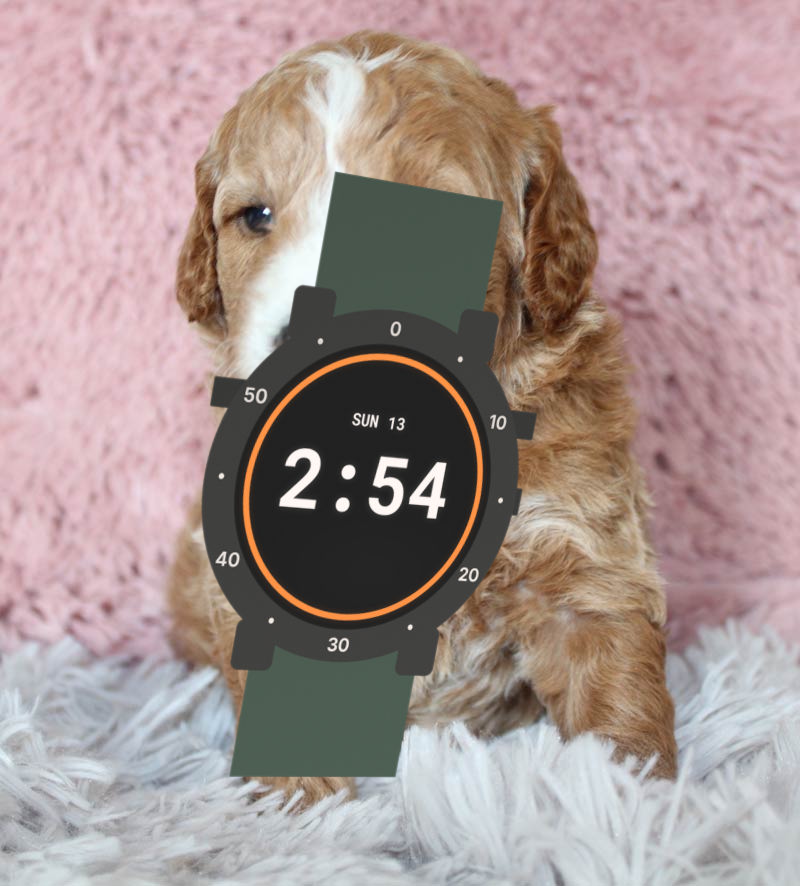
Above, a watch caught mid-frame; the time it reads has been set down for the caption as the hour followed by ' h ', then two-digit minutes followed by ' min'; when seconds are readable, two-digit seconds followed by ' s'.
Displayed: 2 h 54 min
